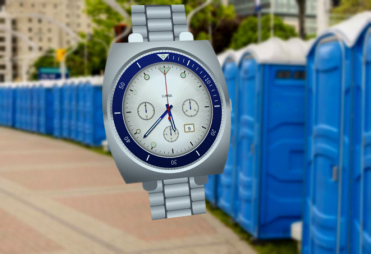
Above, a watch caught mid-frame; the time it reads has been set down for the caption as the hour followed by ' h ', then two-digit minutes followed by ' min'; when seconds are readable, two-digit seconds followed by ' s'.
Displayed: 5 h 38 min
